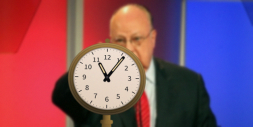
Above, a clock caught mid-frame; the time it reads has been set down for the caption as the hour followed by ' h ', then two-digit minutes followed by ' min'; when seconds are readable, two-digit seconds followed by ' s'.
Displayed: 11 h 06 min
